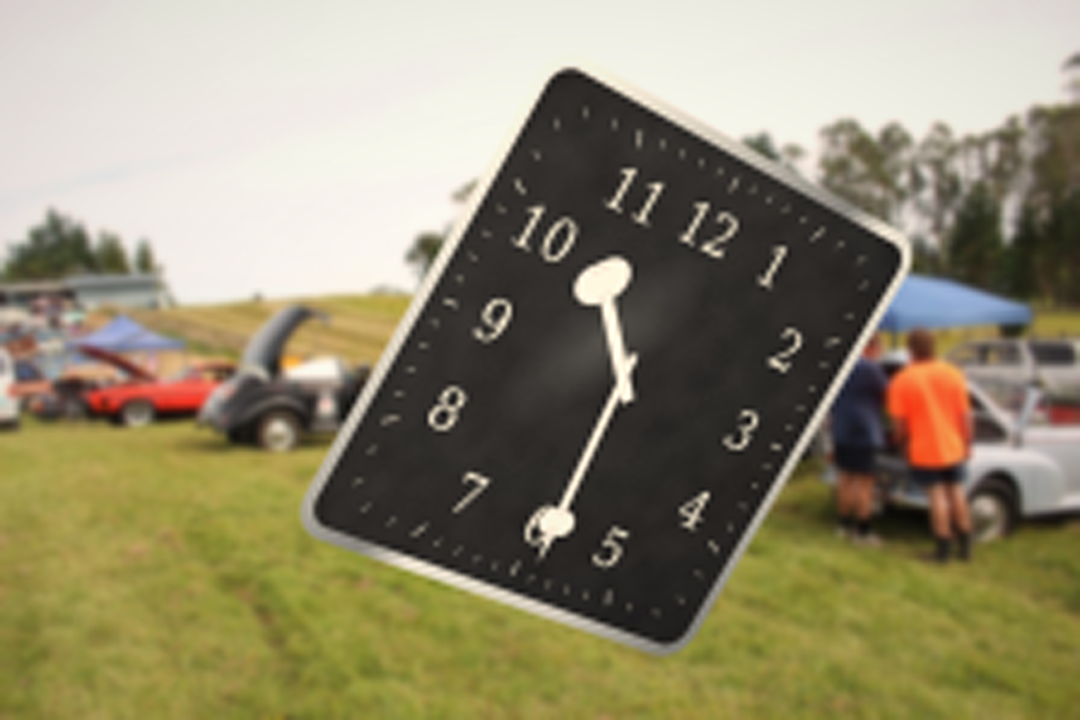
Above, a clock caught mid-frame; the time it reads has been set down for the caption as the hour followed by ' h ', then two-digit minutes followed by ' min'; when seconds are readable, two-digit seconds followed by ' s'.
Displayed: 10 h 29 min
